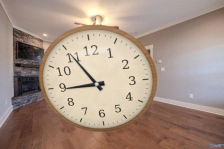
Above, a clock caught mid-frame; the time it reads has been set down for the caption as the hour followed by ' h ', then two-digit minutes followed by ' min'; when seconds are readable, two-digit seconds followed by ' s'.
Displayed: 8 h 55 min
